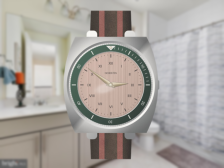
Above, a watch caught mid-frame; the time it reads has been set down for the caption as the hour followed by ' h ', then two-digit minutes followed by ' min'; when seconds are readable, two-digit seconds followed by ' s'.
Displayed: 2 h 51 min
